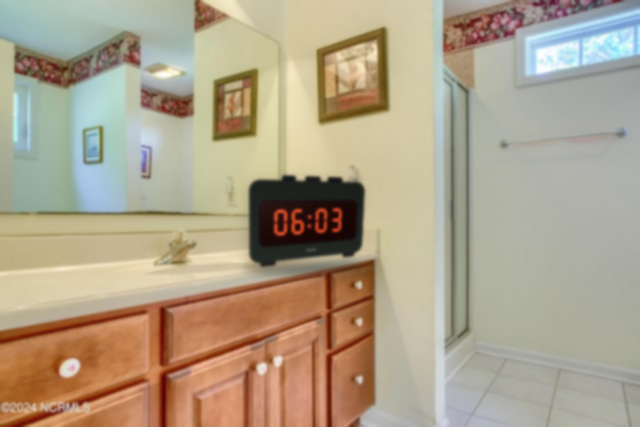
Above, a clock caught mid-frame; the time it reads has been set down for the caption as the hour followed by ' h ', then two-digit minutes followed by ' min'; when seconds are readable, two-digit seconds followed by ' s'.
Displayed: 6 h 03 min
